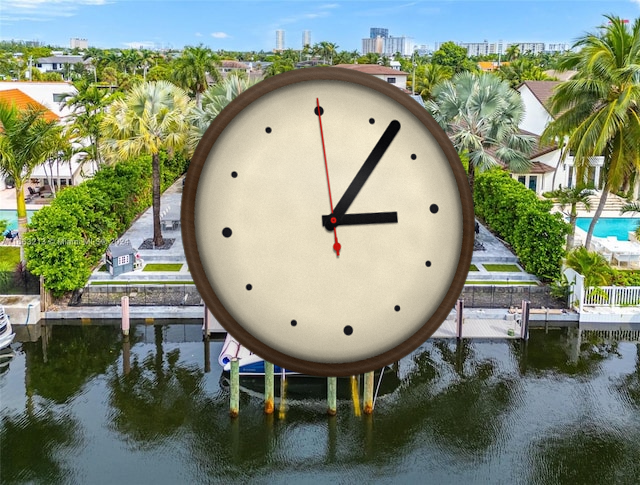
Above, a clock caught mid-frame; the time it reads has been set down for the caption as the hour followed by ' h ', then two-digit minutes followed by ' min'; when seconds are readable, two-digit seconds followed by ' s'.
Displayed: 3 h 07 min 00 s
